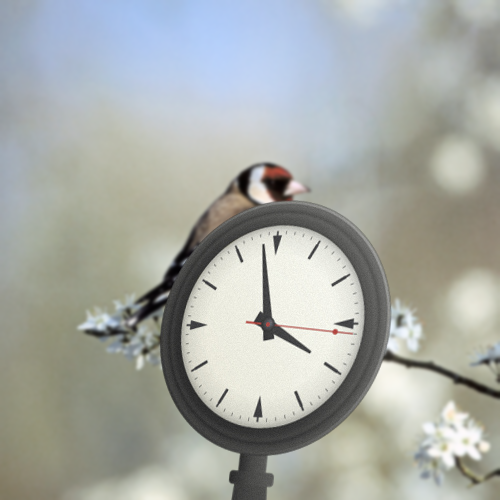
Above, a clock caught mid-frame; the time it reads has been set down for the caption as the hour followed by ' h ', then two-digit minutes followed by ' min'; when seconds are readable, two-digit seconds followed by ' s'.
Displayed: 3 h 58 min 16 s
